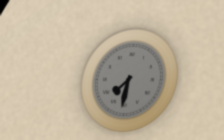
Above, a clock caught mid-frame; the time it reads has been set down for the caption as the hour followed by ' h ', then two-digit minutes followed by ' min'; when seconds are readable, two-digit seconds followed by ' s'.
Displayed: 7 h 31 min
